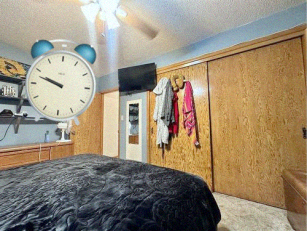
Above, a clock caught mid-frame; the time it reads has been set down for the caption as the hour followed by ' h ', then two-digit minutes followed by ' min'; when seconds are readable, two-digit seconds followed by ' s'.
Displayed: 9 h 48 min
